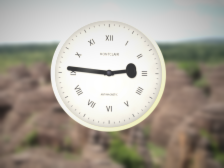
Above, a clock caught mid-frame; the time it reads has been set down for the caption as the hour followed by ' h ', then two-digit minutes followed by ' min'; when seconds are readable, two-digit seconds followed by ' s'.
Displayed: 2 h 46 min
